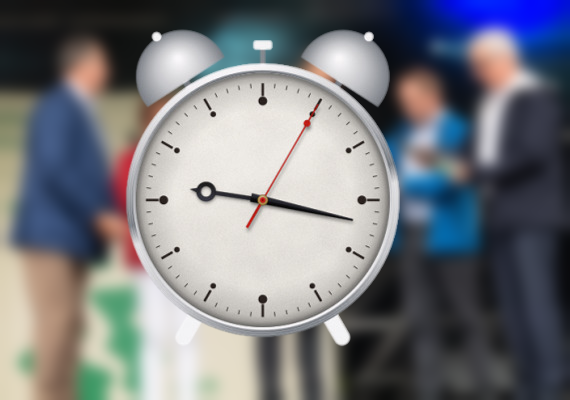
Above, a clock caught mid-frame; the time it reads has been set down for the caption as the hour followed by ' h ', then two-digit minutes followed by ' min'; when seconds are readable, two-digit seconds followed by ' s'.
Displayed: 9 h 17 min 05 s
